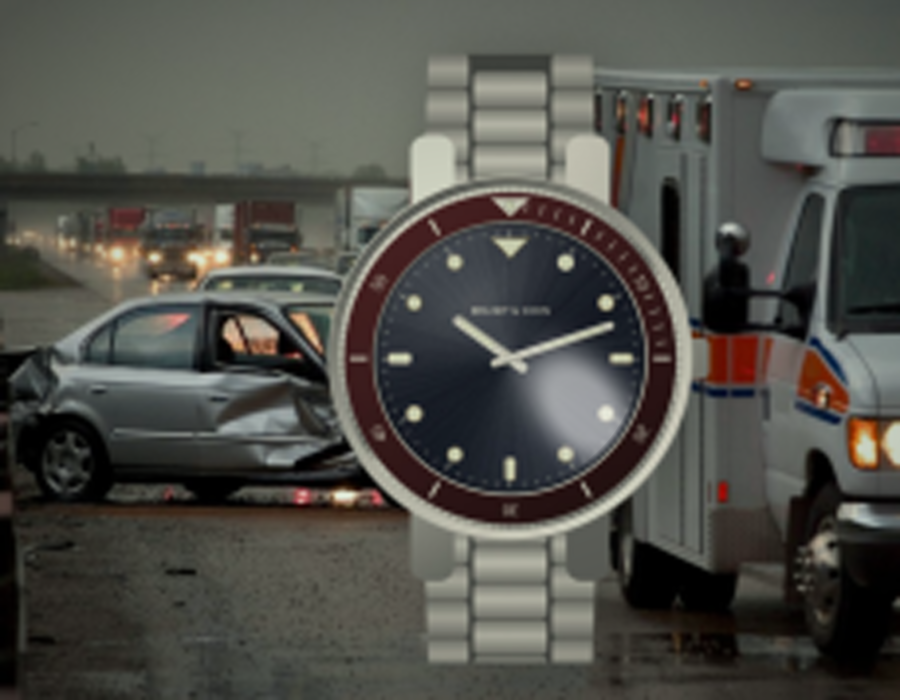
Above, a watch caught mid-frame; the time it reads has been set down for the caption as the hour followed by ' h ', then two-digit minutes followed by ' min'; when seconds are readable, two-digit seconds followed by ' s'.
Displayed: 10 h 12 min
